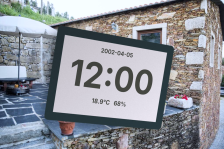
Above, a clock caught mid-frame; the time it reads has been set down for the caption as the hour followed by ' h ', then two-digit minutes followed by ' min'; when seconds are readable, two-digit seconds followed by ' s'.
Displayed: 12 h 00 min
